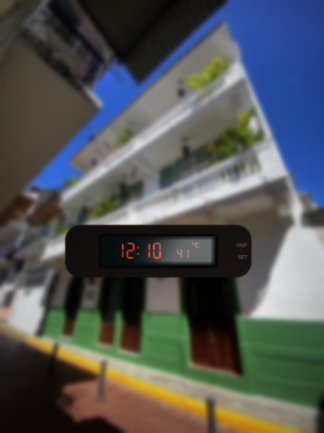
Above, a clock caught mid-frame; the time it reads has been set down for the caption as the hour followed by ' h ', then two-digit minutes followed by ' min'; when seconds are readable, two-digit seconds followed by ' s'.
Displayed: 12 h 10 min
